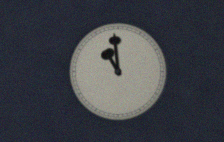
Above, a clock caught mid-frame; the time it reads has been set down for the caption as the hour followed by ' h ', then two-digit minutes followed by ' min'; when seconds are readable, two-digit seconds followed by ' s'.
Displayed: 10 h 59 min
